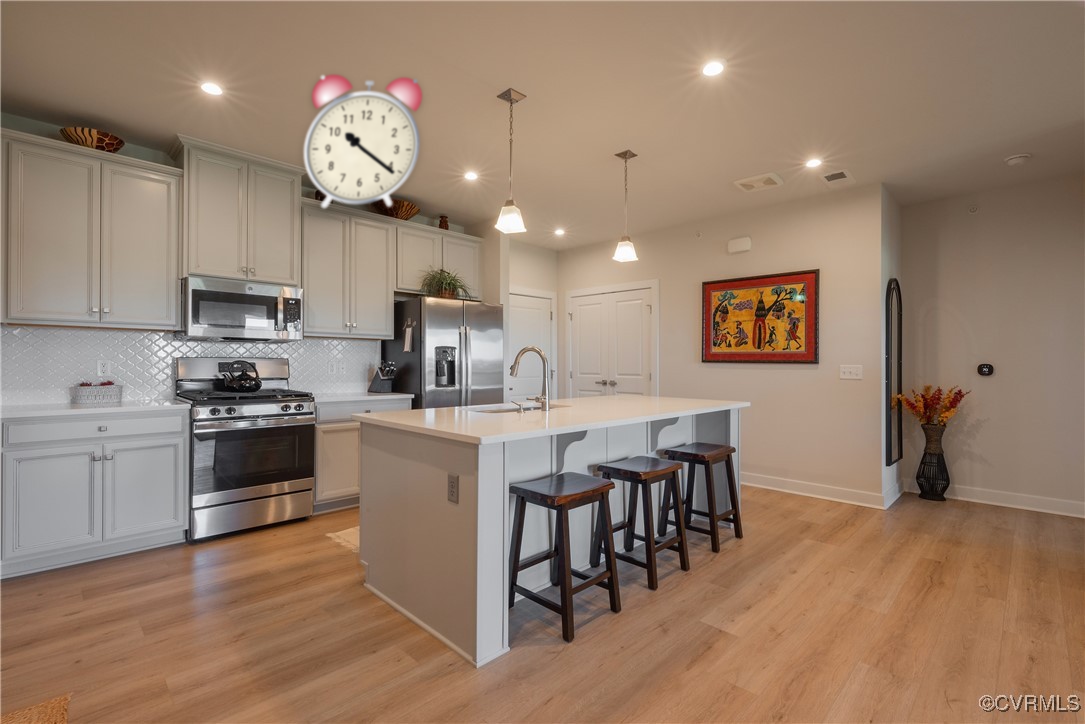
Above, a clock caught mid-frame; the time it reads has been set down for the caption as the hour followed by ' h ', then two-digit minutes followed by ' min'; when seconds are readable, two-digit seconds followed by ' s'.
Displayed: 10 h 21 min
